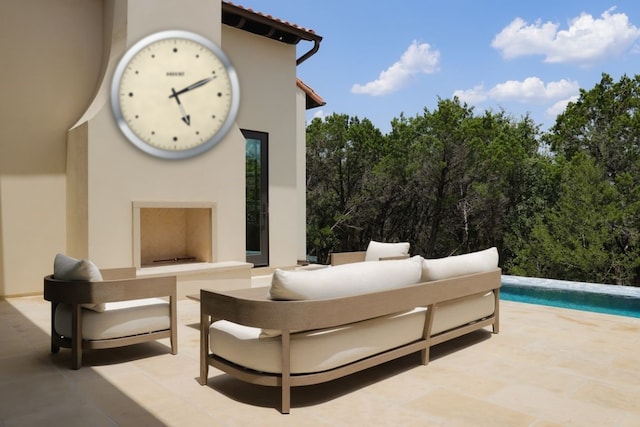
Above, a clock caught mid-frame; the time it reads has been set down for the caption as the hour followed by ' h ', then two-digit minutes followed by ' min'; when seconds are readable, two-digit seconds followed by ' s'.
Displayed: 5 h 11 min
